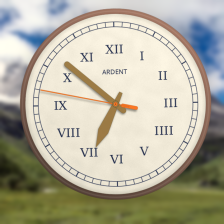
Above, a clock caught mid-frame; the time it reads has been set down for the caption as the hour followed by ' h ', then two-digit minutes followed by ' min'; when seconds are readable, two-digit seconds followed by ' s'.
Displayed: 6 h 51 min 47 s
